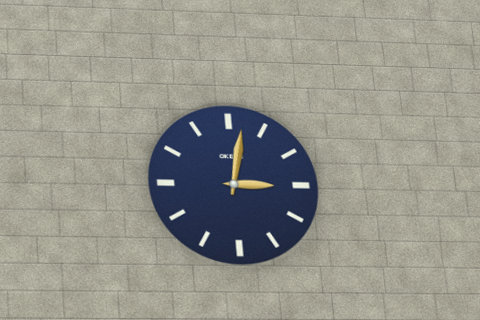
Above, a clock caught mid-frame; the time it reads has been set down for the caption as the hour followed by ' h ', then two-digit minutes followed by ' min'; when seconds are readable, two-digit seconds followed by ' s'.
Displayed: 3 h 02 min
